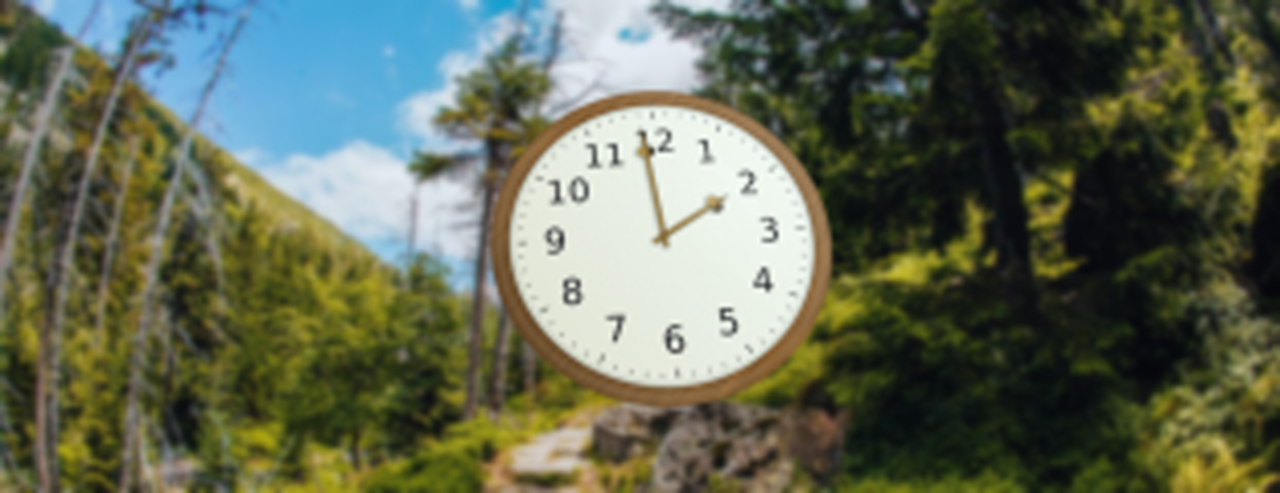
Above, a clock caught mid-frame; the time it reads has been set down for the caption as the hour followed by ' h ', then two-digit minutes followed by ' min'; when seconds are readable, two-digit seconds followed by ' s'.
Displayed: 1 h 59 min
